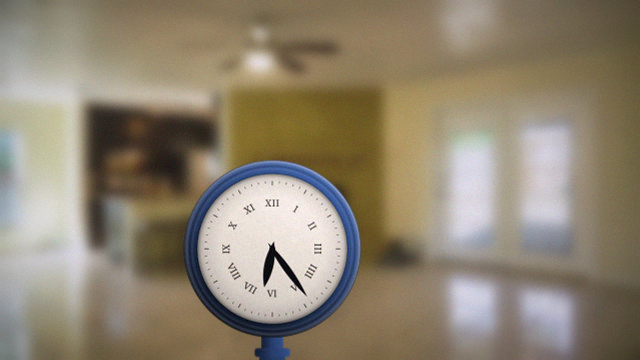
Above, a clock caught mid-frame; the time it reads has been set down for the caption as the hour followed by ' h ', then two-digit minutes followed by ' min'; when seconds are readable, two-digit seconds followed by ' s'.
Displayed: 6 h 24 min
